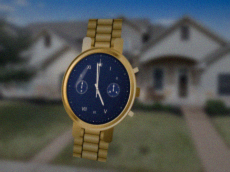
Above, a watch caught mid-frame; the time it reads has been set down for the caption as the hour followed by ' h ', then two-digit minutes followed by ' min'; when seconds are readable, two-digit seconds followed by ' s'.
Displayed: 4 h 59 min
